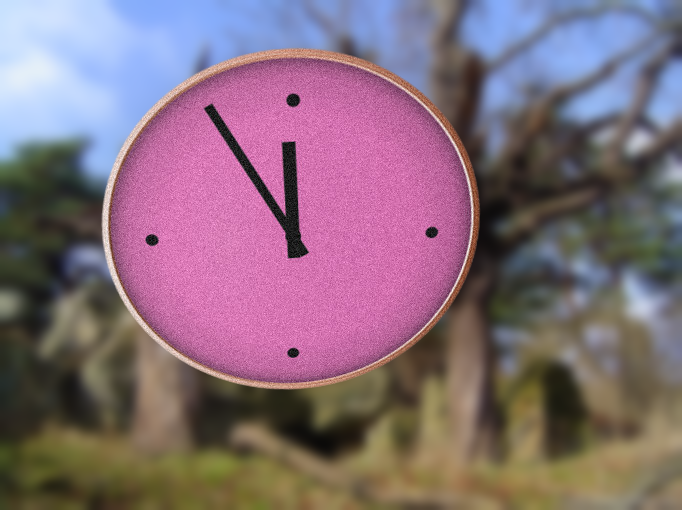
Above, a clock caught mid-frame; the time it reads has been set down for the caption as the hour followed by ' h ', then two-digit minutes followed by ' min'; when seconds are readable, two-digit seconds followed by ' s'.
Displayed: 11 h 55 min
